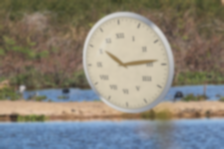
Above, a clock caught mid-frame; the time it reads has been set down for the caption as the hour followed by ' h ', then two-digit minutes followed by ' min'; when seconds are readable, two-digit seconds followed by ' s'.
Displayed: 10 h 14 min
